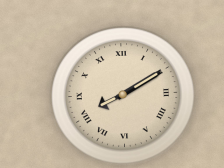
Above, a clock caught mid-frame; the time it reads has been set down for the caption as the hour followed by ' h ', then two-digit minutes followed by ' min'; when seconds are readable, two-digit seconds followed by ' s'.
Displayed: 8 h 10 min
